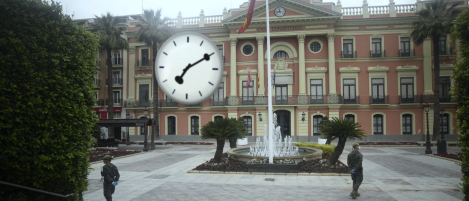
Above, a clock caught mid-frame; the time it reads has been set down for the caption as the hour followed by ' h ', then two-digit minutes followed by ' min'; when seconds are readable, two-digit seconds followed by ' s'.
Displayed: 7 h 10 min
